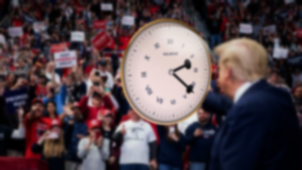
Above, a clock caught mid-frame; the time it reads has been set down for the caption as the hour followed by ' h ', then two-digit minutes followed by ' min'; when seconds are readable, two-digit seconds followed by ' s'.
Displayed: 2 h 22 min
